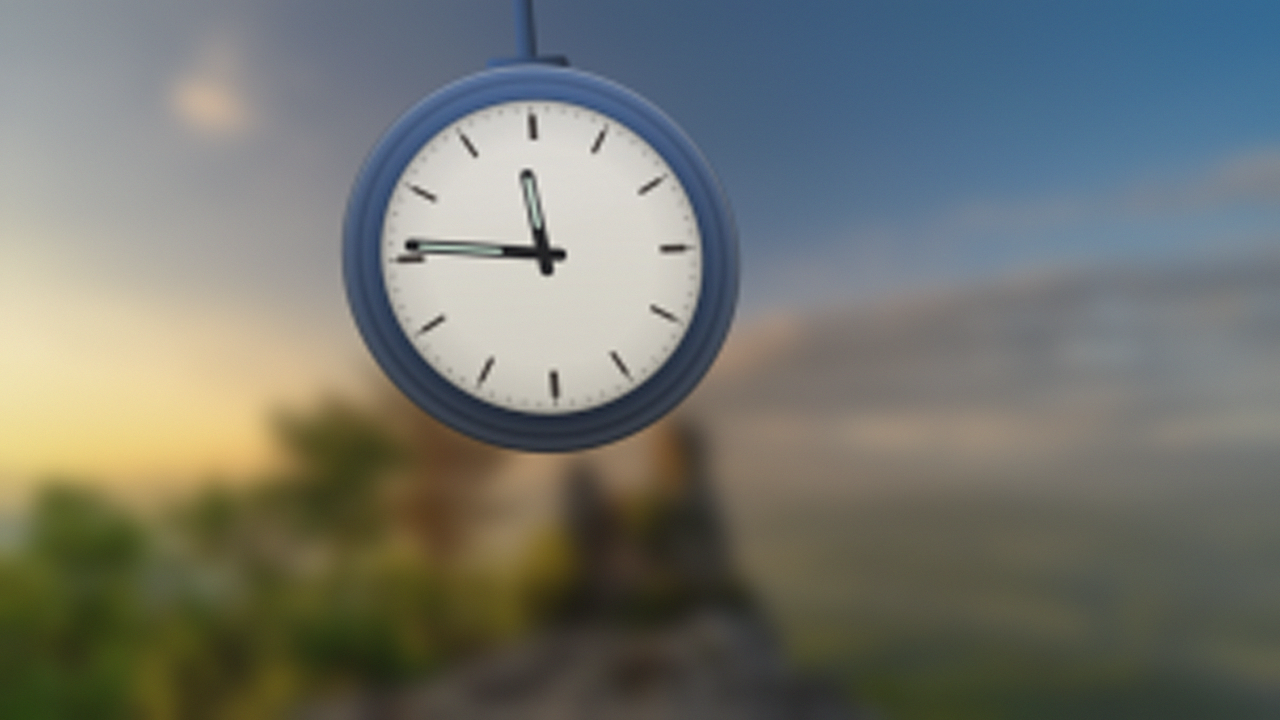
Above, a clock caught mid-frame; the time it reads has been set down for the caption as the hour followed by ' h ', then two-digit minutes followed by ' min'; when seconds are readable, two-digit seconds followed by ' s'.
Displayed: 11 h 46 min
